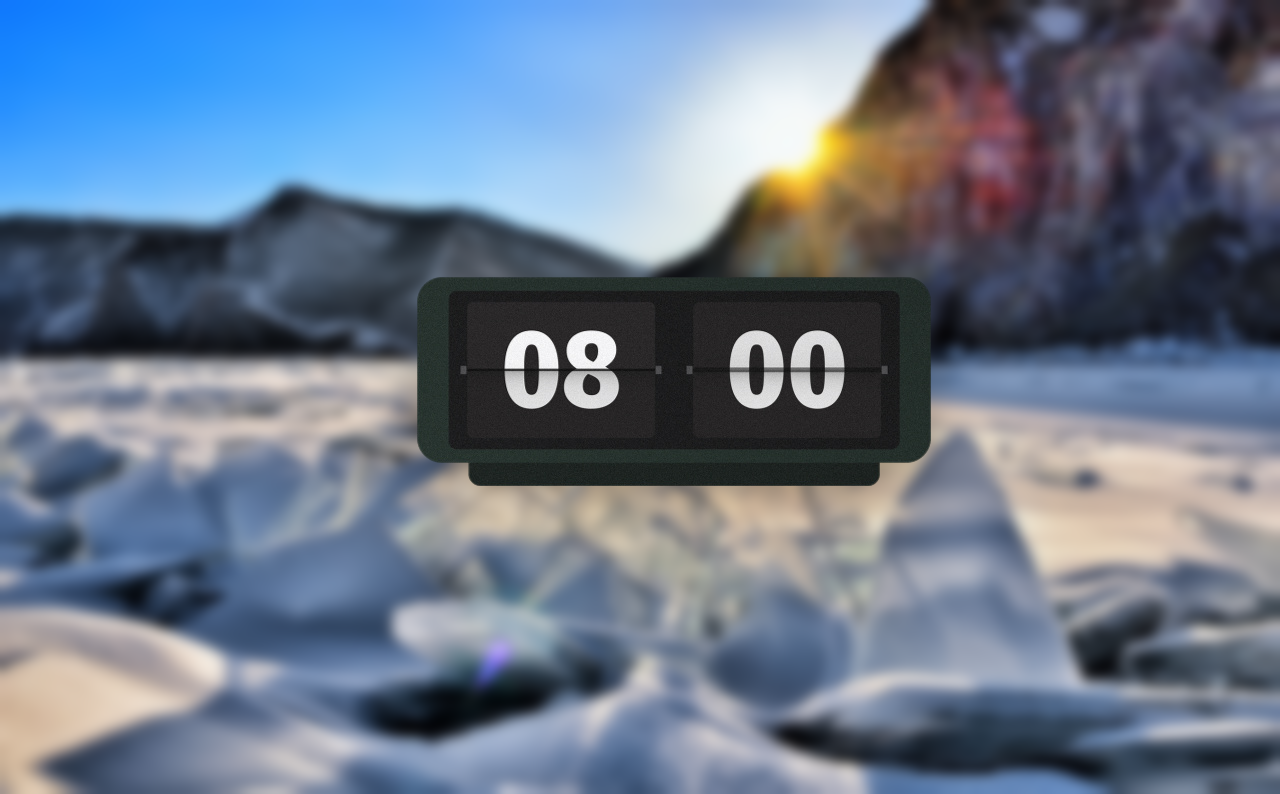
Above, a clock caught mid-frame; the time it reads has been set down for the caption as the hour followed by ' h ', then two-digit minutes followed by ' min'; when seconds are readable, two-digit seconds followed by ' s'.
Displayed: 8 h 00 min
